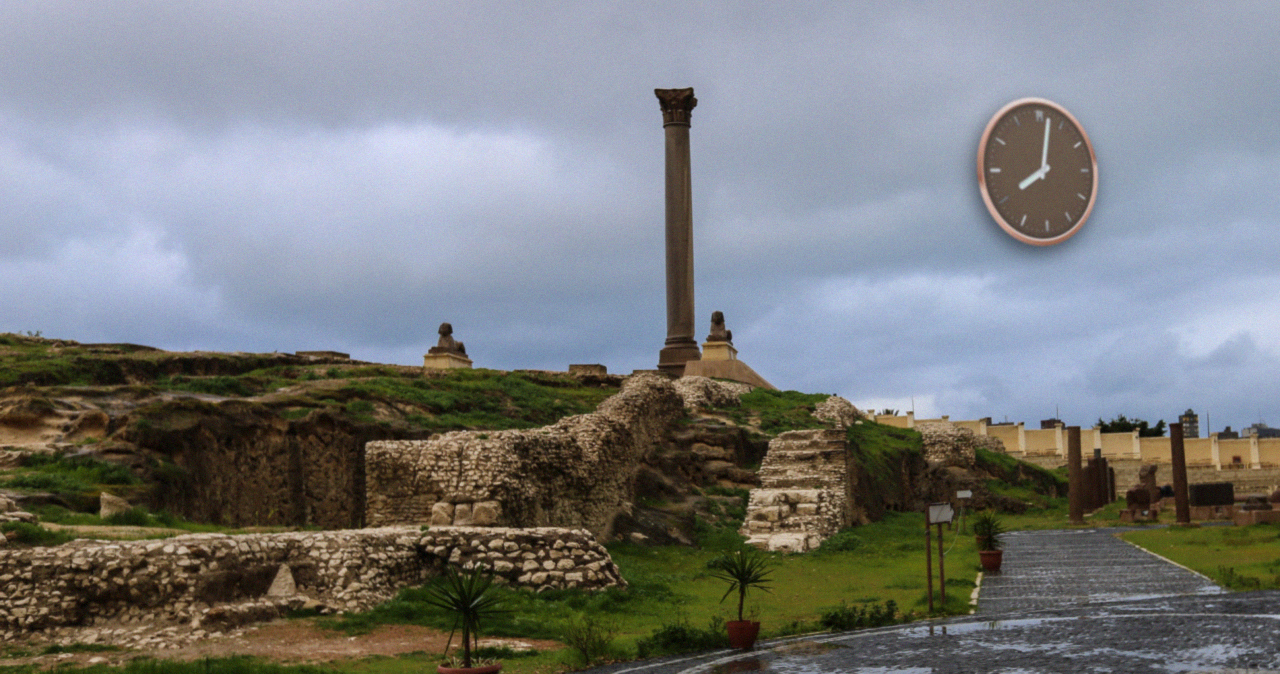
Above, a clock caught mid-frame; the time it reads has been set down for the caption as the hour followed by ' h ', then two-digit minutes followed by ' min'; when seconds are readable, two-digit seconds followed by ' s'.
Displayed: 8 h 02 min
